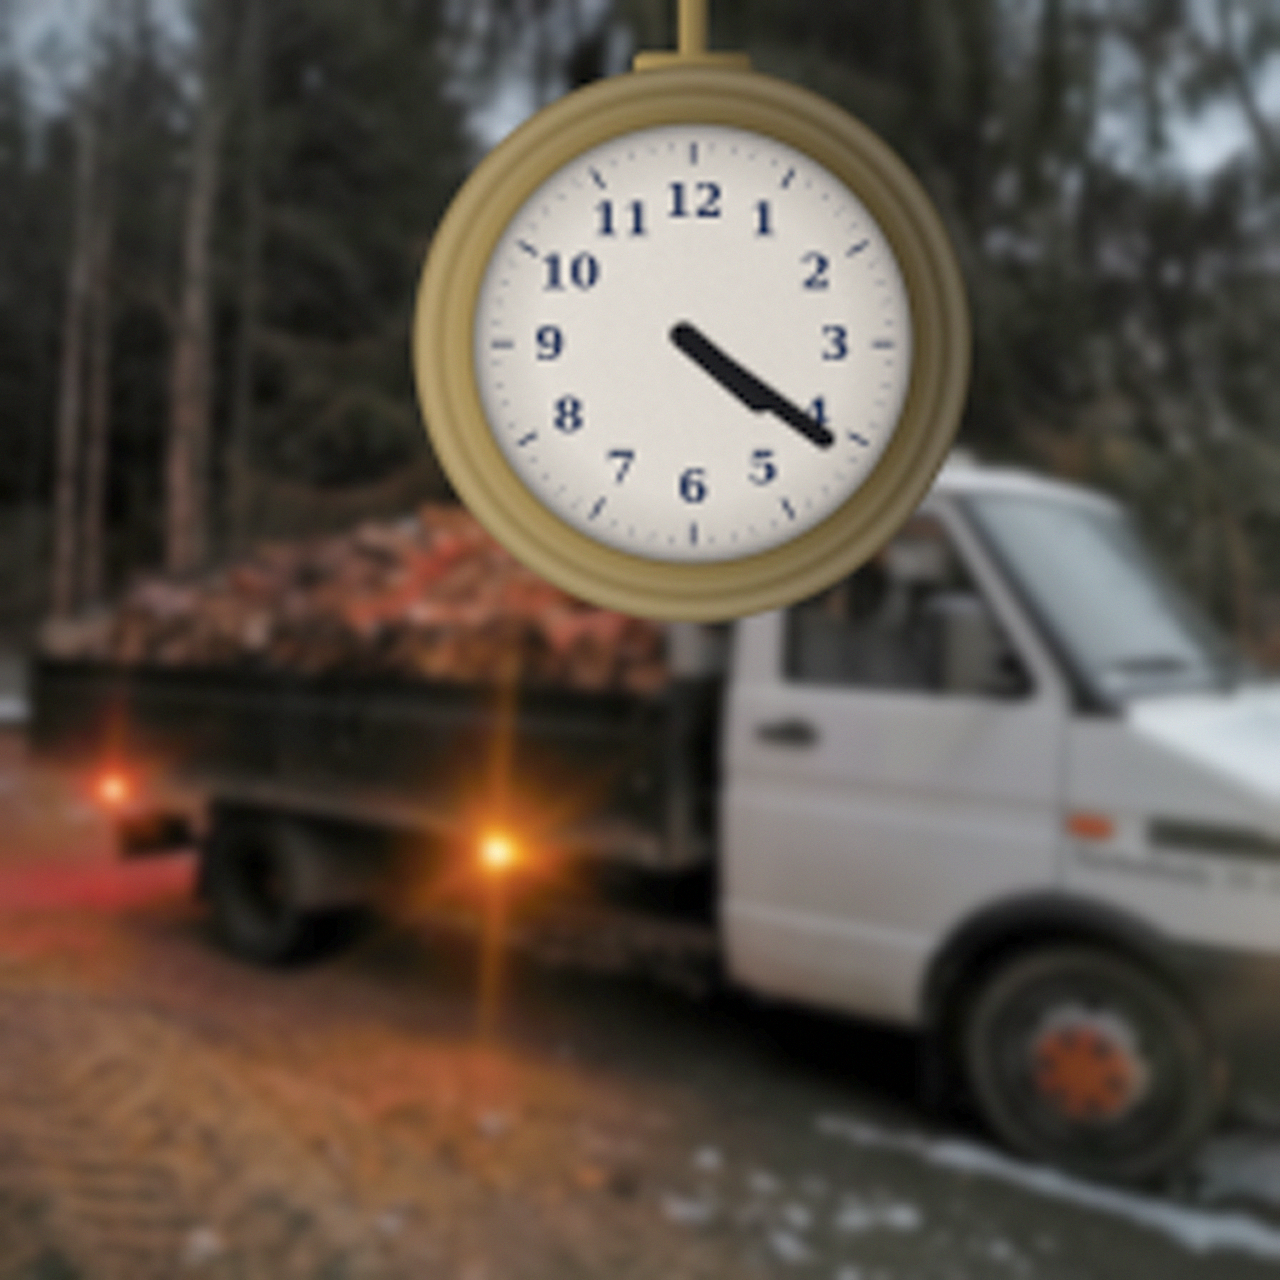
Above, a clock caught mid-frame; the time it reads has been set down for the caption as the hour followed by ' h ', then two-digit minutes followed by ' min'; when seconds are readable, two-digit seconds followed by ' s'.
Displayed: 4 h 21 min
